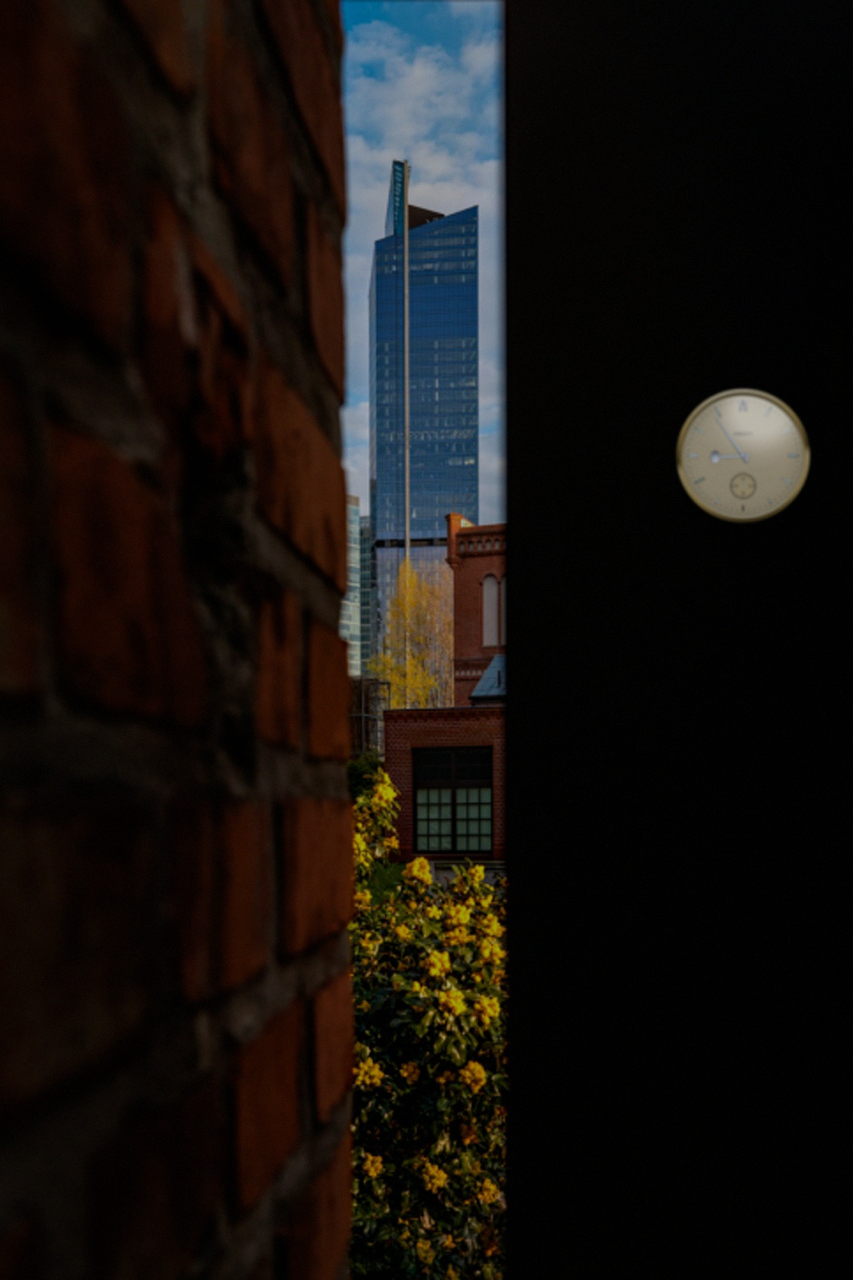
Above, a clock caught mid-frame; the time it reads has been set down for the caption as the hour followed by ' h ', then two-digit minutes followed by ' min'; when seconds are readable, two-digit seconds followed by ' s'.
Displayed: 8 h 54 min
